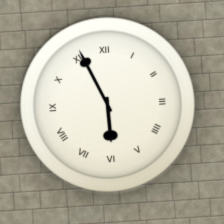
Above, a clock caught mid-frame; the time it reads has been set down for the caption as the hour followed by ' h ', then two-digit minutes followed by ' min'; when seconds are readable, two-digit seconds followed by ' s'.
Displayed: 5 h 56 min
